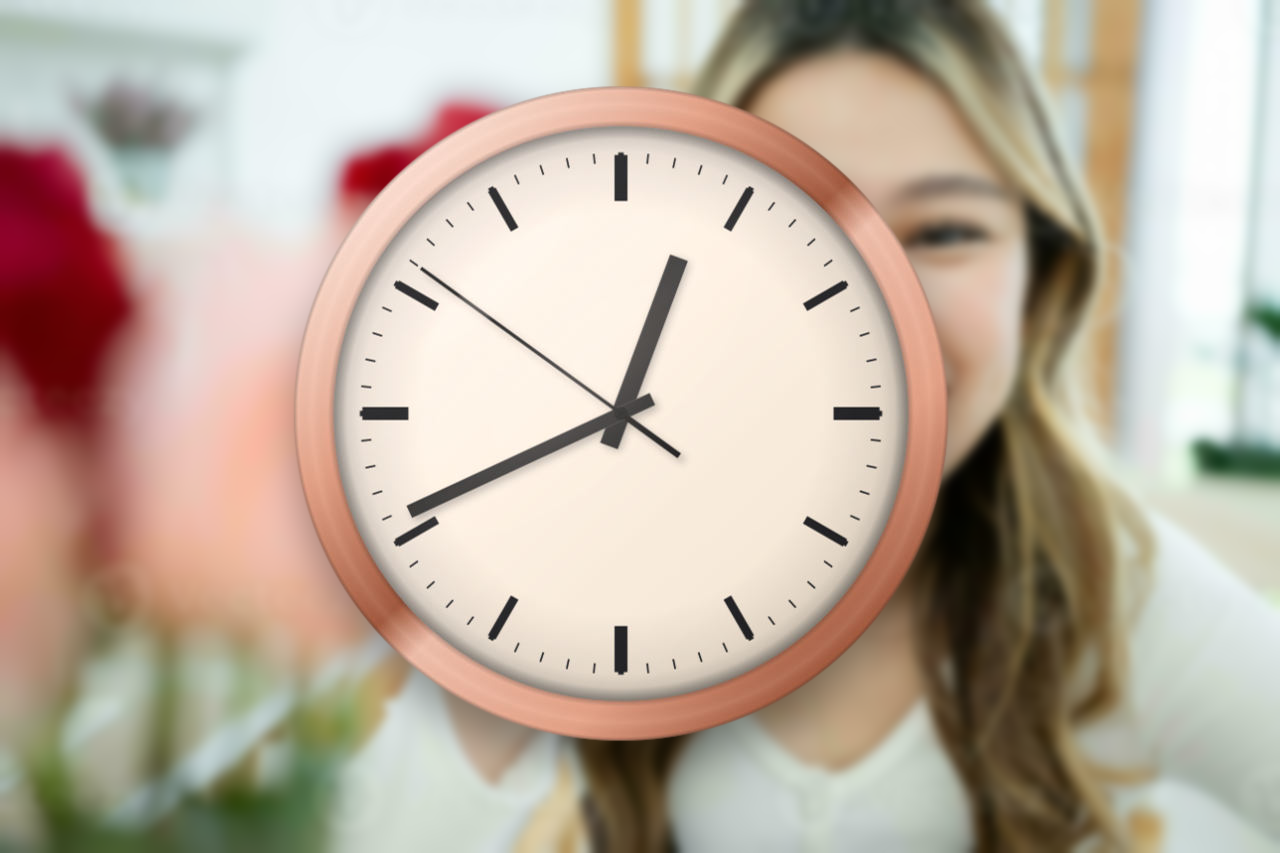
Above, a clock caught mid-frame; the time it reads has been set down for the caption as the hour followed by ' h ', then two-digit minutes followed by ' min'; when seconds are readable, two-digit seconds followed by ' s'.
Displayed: 12 h 40 min 51 s
